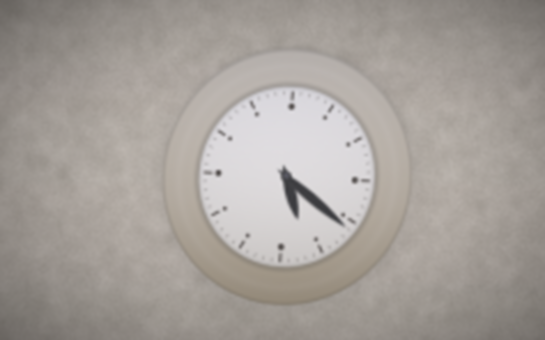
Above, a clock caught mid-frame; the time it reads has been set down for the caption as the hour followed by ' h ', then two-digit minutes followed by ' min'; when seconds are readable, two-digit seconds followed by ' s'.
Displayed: 5 h 21 min
